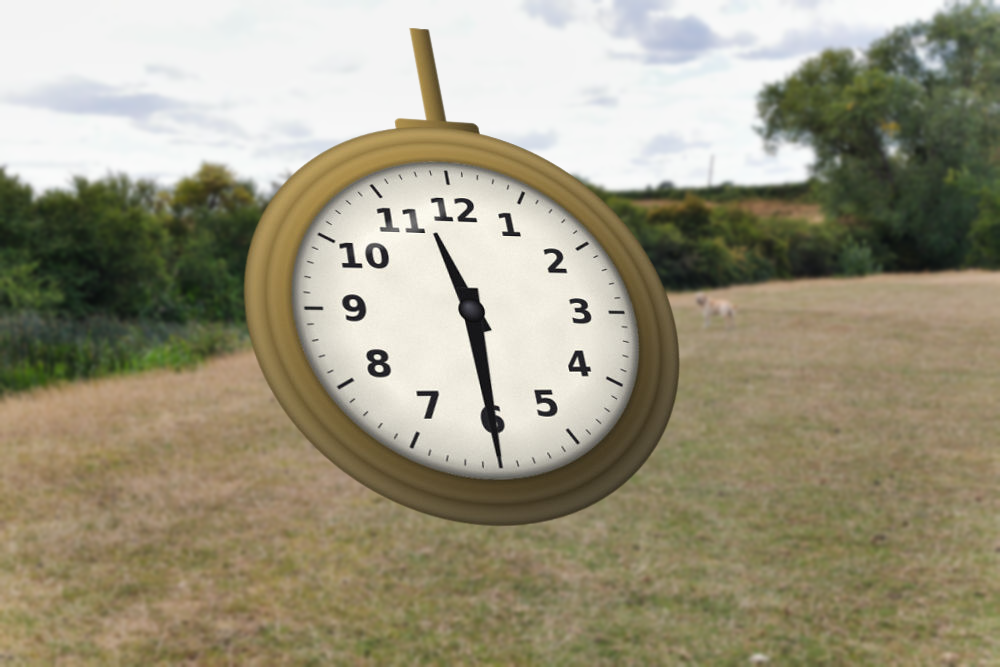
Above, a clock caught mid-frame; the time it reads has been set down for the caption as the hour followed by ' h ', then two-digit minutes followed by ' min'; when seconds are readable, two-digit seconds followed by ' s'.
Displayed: 11 h 30 min
